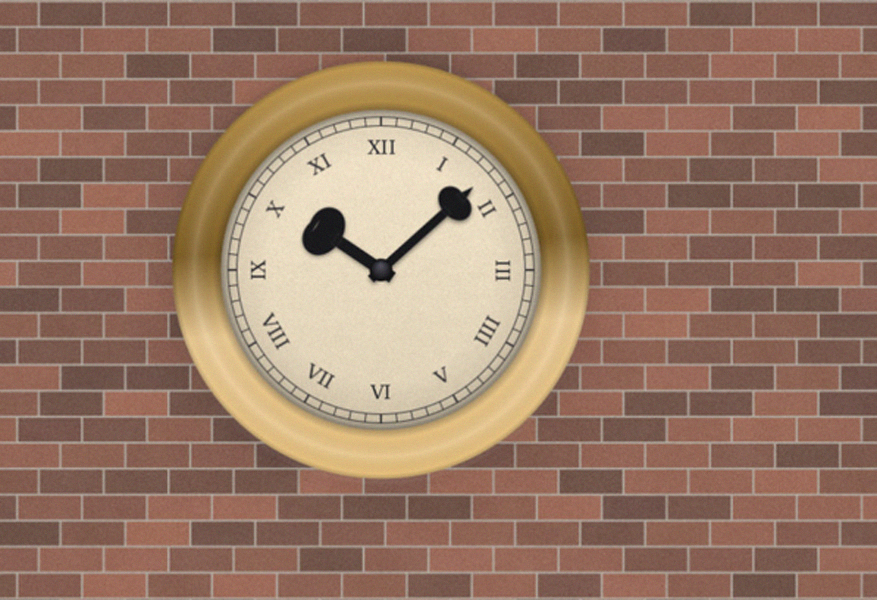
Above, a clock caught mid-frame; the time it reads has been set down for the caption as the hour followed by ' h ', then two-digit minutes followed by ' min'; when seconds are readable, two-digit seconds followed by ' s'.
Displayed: 10 h 08 min
